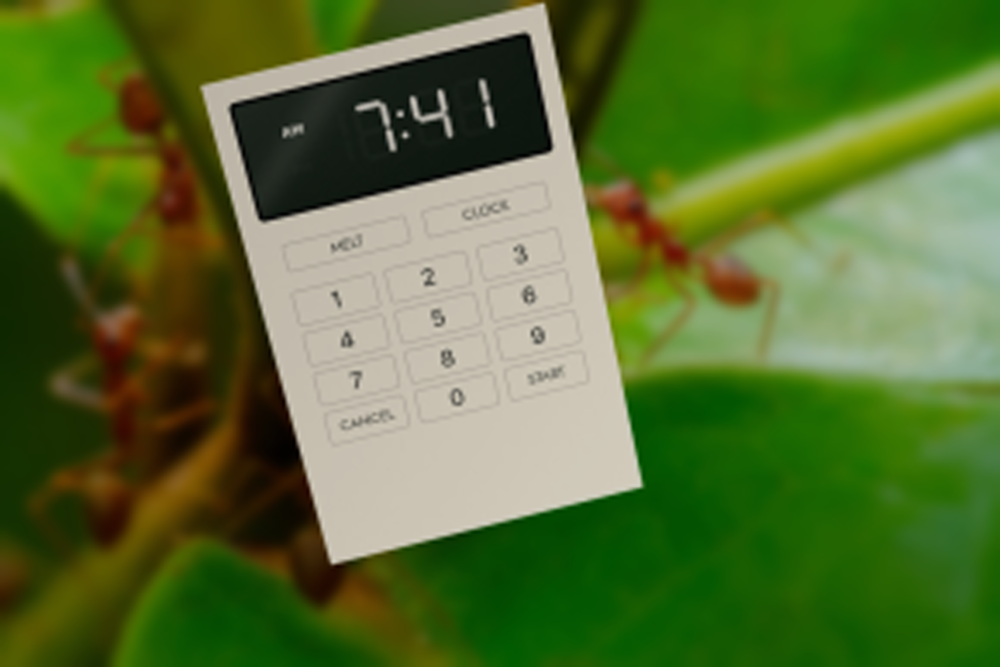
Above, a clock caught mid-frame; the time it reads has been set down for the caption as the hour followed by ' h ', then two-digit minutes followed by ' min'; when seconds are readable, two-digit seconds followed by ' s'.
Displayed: 7 h 41 min
